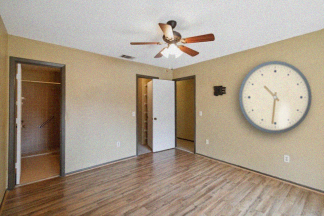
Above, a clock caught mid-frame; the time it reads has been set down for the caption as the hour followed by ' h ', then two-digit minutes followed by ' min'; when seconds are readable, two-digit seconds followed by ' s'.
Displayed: 10 h 31 min
